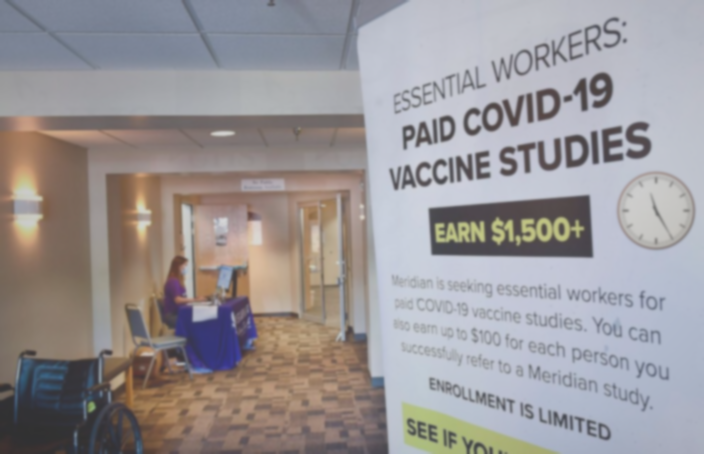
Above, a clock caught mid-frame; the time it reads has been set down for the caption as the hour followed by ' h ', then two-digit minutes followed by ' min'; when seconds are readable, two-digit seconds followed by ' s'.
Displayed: 11 h 25 min
